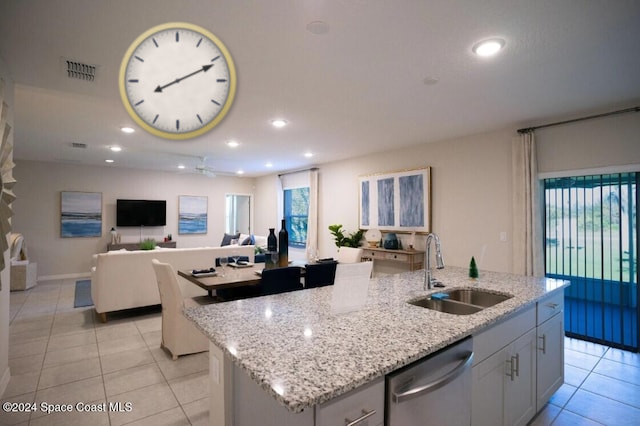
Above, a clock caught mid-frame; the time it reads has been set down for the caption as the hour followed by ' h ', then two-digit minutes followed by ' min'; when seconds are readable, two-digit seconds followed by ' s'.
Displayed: 8 h 11 min
